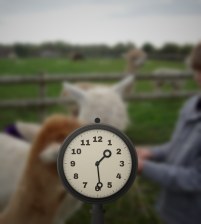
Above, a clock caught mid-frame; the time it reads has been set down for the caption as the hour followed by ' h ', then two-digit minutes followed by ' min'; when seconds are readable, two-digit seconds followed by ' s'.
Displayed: 1 h 29 min
